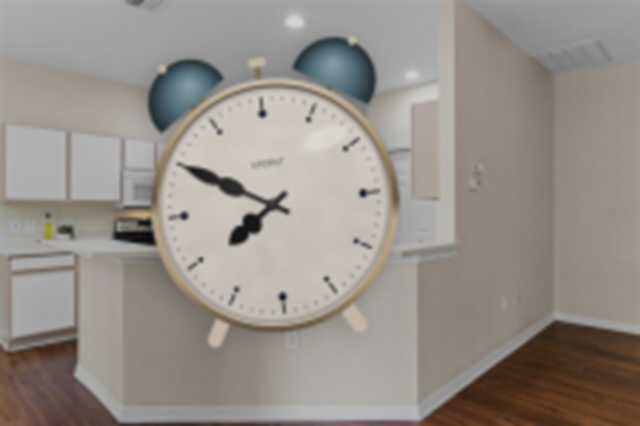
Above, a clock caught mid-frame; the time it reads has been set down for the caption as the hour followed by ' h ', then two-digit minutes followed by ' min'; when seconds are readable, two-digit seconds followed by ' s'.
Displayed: 7 h 50 min
